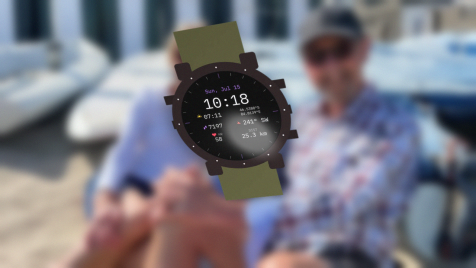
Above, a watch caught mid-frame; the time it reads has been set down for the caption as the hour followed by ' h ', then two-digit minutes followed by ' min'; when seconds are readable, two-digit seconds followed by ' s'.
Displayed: 10 h 18 min
